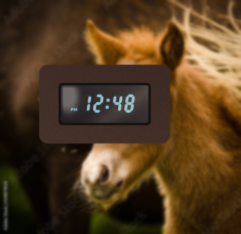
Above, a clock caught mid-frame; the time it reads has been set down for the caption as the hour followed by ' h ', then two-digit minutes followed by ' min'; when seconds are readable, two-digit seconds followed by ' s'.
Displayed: 12 h 48 min
